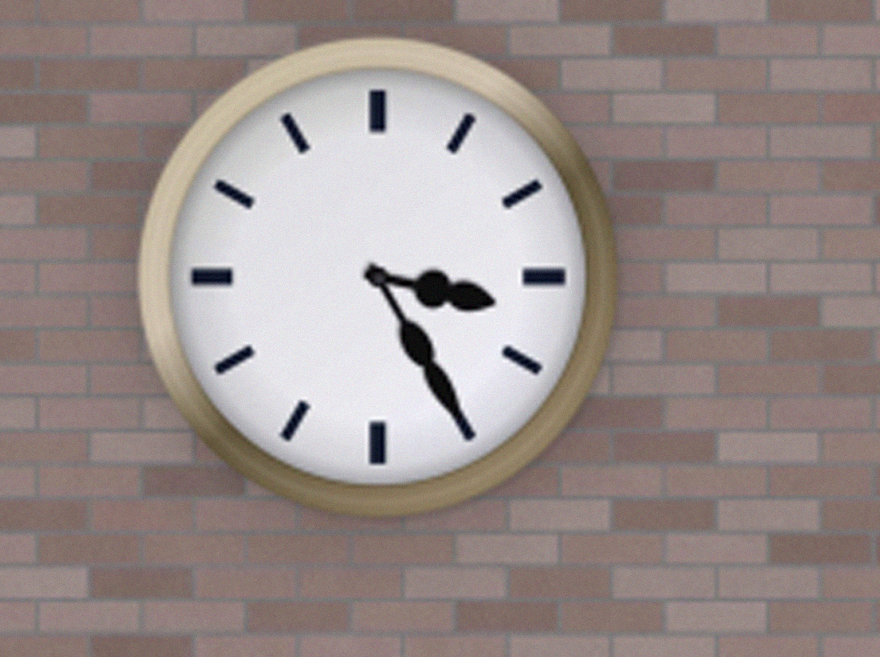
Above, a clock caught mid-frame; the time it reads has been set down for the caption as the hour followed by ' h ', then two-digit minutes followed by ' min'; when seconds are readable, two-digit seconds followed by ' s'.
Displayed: 3 h 25 min
